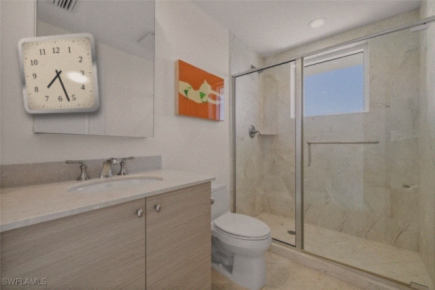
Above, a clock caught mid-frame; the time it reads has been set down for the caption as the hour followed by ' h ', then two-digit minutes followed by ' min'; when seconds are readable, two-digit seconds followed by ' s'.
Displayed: 7 h 27 min
